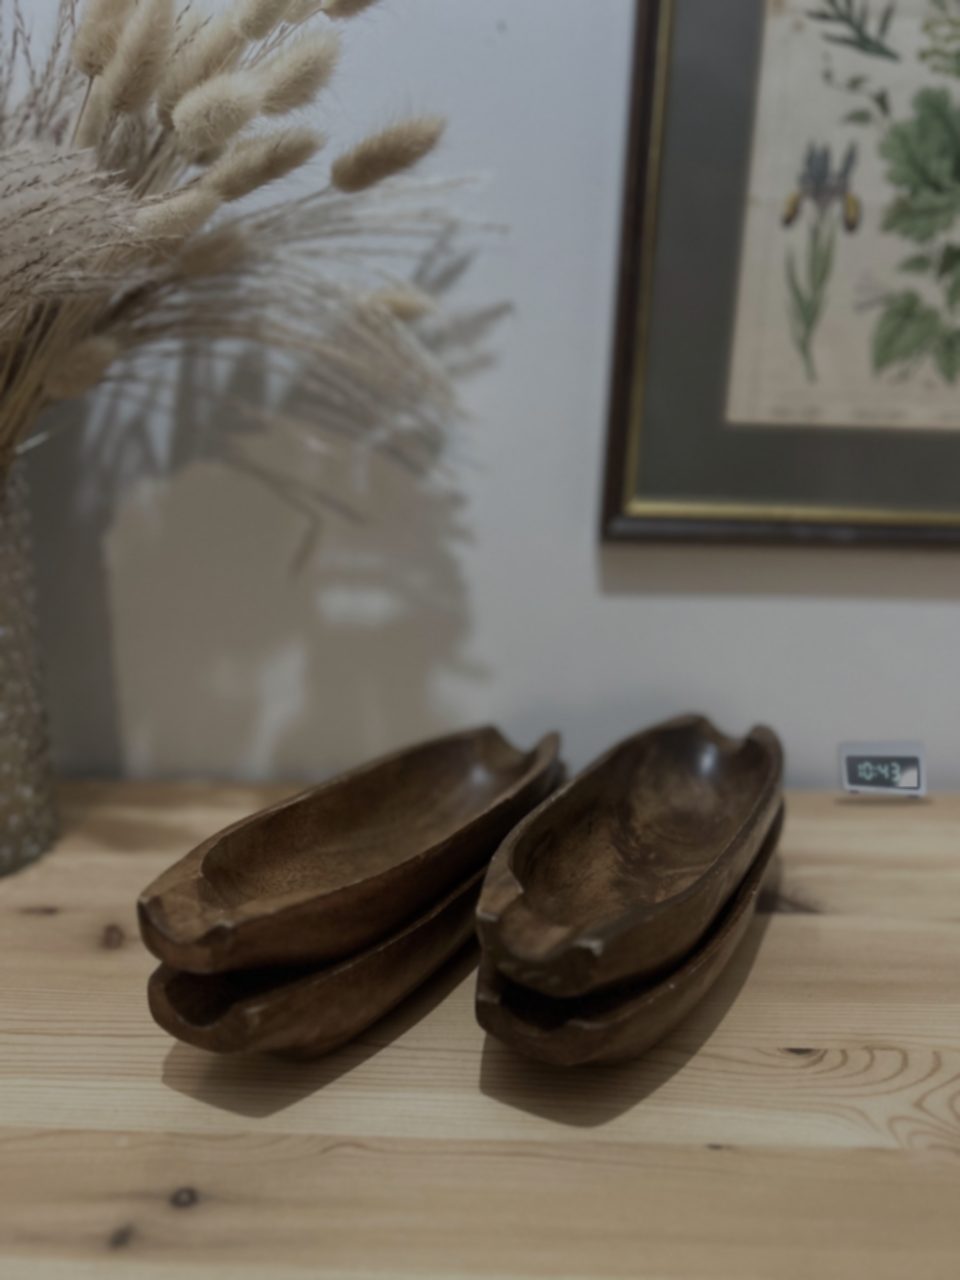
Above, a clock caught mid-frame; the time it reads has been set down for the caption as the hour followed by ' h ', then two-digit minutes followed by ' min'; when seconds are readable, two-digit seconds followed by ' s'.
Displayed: 10 h 43 min
